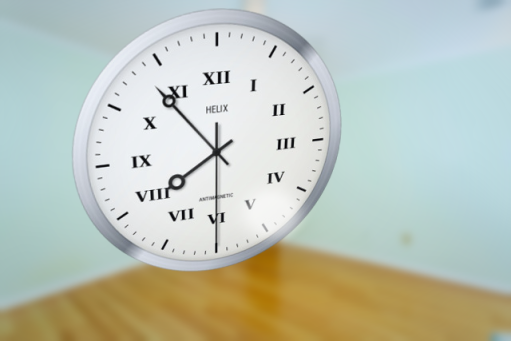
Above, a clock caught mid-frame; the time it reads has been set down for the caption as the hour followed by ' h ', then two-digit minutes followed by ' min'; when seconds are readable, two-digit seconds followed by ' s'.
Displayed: 7 h 53 min 30 s
